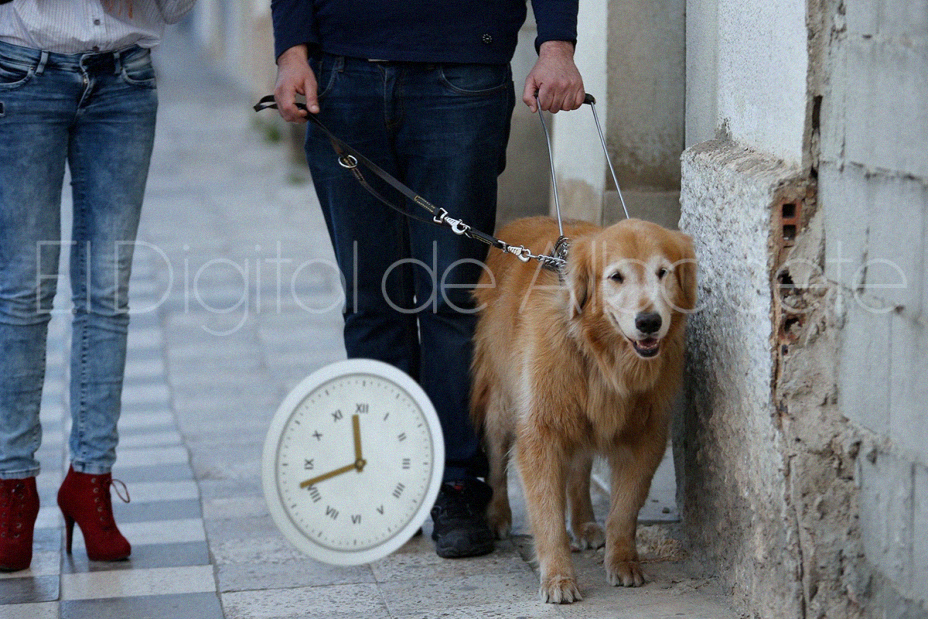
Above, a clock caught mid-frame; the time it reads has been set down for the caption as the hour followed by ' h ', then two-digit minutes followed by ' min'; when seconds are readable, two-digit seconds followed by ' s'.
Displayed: 11 h 42 min
